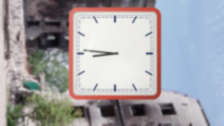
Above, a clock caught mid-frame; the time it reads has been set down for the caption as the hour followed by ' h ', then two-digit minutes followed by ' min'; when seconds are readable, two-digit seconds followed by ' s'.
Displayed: 8 h 46 min
